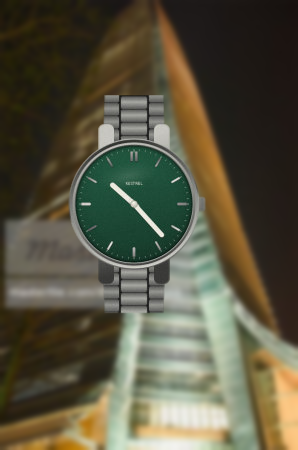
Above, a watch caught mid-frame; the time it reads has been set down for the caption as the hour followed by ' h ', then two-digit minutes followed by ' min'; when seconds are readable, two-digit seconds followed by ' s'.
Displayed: 10 h 23 min
